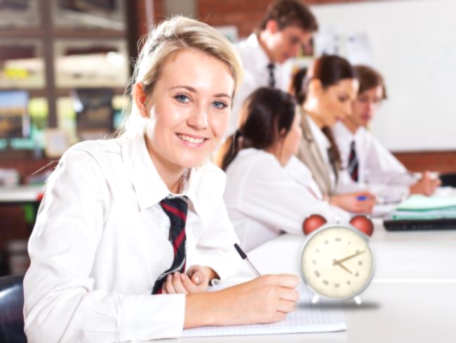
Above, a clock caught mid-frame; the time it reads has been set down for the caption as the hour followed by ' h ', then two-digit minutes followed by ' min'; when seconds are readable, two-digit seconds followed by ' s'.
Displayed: 4 h 11 min
